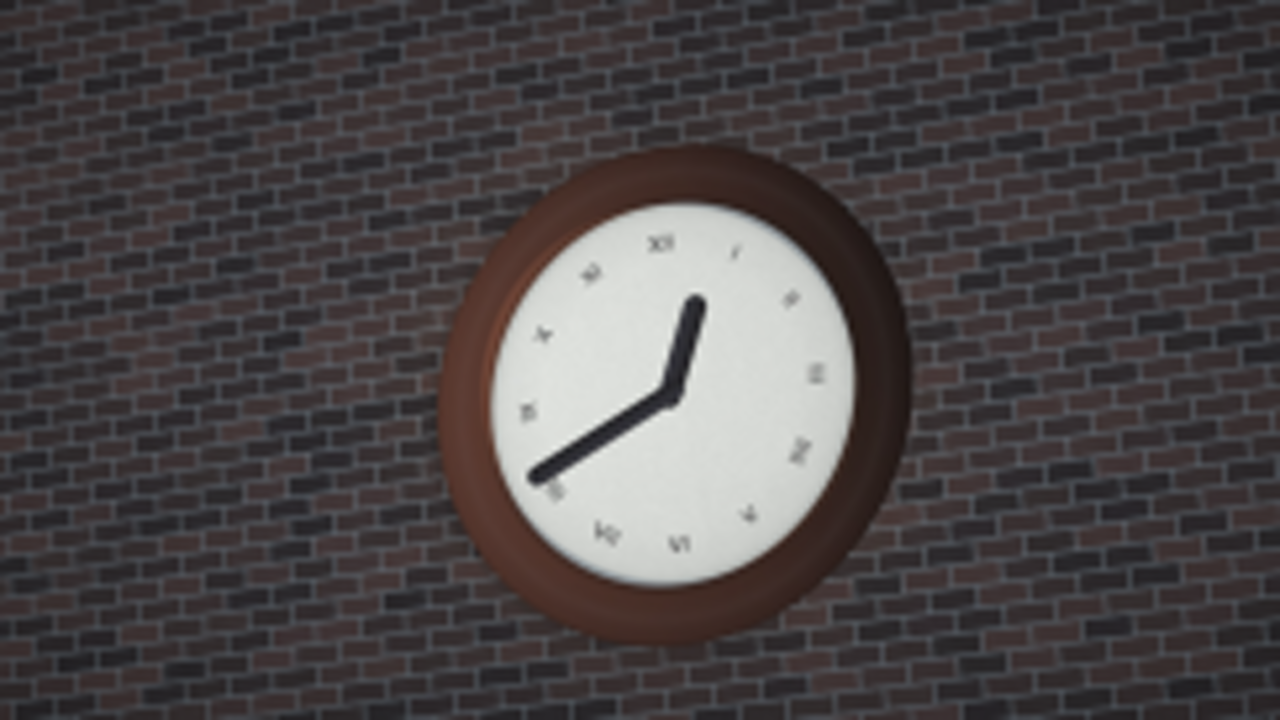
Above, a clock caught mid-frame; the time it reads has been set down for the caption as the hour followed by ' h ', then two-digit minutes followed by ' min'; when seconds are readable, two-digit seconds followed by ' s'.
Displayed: 12 h 41 min
